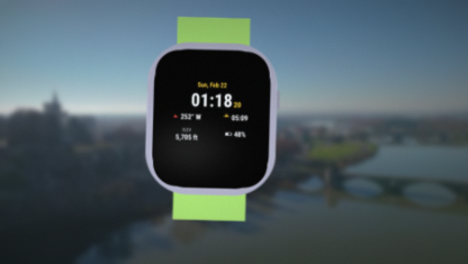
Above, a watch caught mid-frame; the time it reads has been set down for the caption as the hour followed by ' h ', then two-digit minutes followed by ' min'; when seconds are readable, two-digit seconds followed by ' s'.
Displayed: 1 h 18 min
